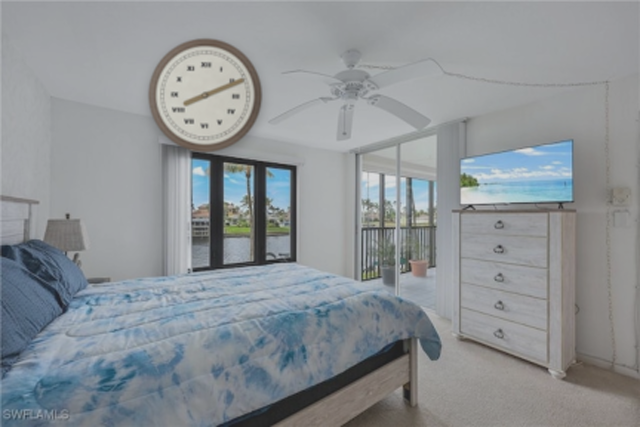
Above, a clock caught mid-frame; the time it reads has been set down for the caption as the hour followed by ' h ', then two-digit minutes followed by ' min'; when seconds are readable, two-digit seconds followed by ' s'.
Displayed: 8 h 11 min
